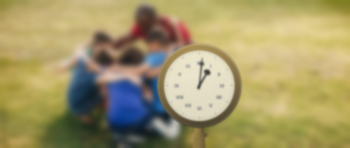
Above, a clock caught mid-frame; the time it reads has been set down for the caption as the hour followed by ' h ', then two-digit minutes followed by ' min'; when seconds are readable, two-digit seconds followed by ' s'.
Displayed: 1 h 01 min
